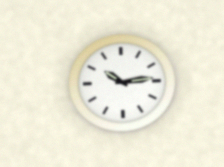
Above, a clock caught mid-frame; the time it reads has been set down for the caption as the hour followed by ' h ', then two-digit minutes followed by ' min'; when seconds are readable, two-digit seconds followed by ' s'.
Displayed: 10 h 14 min
